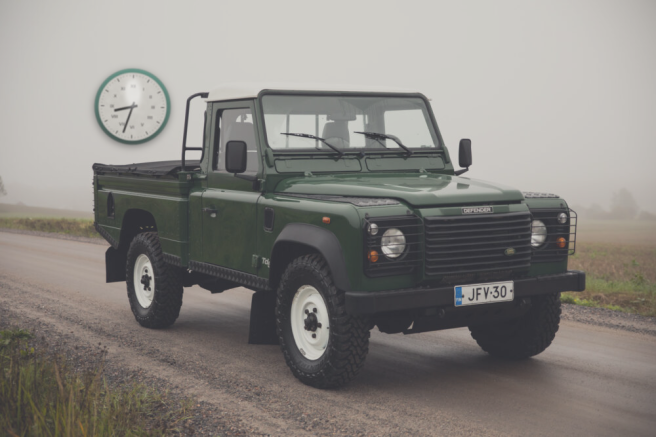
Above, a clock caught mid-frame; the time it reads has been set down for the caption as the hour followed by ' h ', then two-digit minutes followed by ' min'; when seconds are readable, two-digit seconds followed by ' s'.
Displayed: 8 h 33 min
